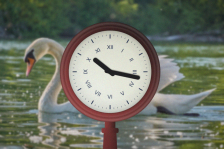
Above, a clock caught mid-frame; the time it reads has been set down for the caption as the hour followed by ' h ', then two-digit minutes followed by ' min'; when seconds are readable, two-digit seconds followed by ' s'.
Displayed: 10 h 17 min
